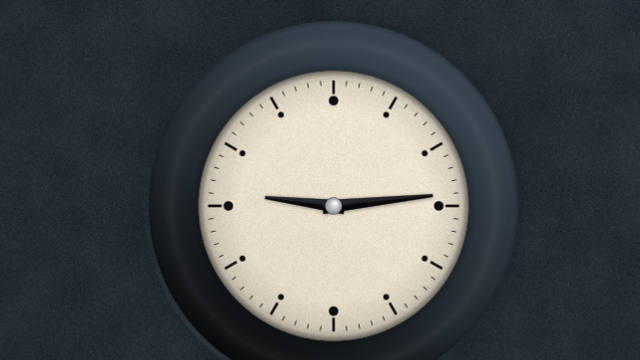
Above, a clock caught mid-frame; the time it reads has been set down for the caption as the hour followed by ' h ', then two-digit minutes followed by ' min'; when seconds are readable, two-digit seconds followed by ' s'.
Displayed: 9 h 14 min
